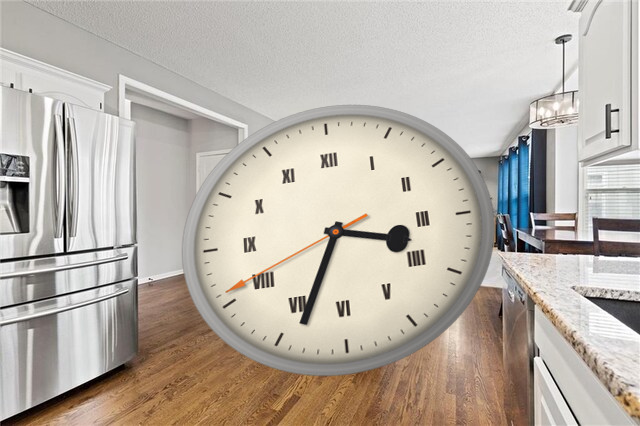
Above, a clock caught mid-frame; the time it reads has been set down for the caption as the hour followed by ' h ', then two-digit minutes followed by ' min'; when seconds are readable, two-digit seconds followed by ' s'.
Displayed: 3 h 33 min 41 s
